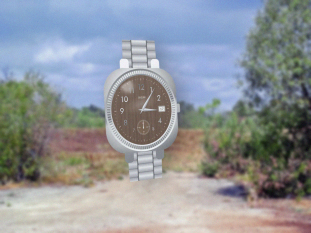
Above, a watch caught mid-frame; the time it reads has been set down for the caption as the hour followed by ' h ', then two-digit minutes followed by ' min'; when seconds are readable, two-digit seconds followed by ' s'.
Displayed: 3 h 06 min
